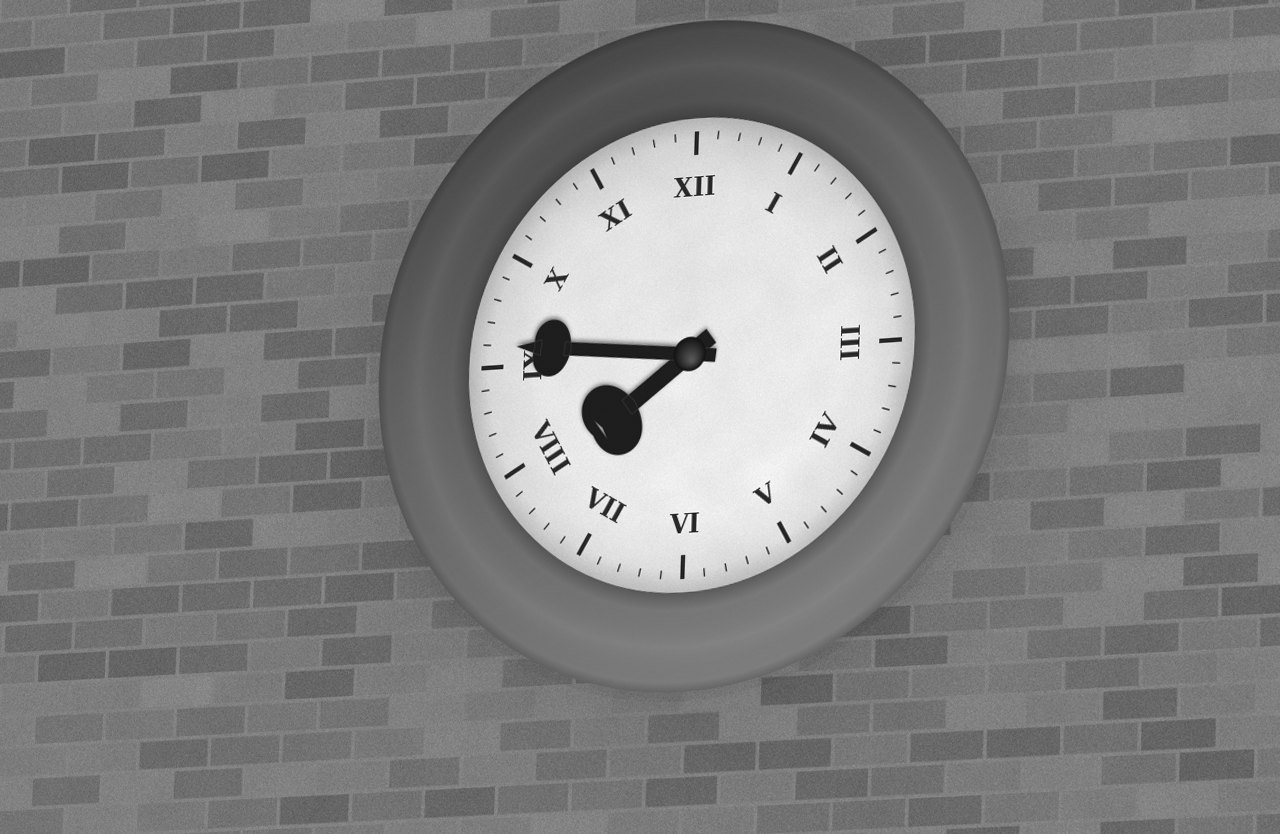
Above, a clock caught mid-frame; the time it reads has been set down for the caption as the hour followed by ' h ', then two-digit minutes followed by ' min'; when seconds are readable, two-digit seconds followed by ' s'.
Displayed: 7 h 46 min
